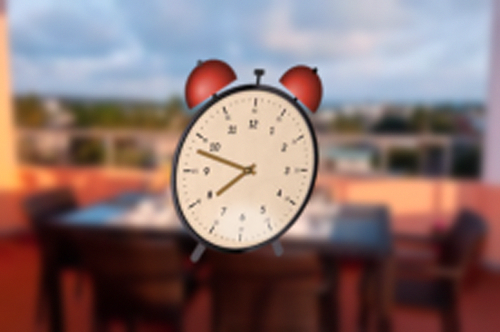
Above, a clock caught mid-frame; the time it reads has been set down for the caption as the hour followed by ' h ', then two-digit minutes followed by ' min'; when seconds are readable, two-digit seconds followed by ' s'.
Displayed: 7 h 48 min
